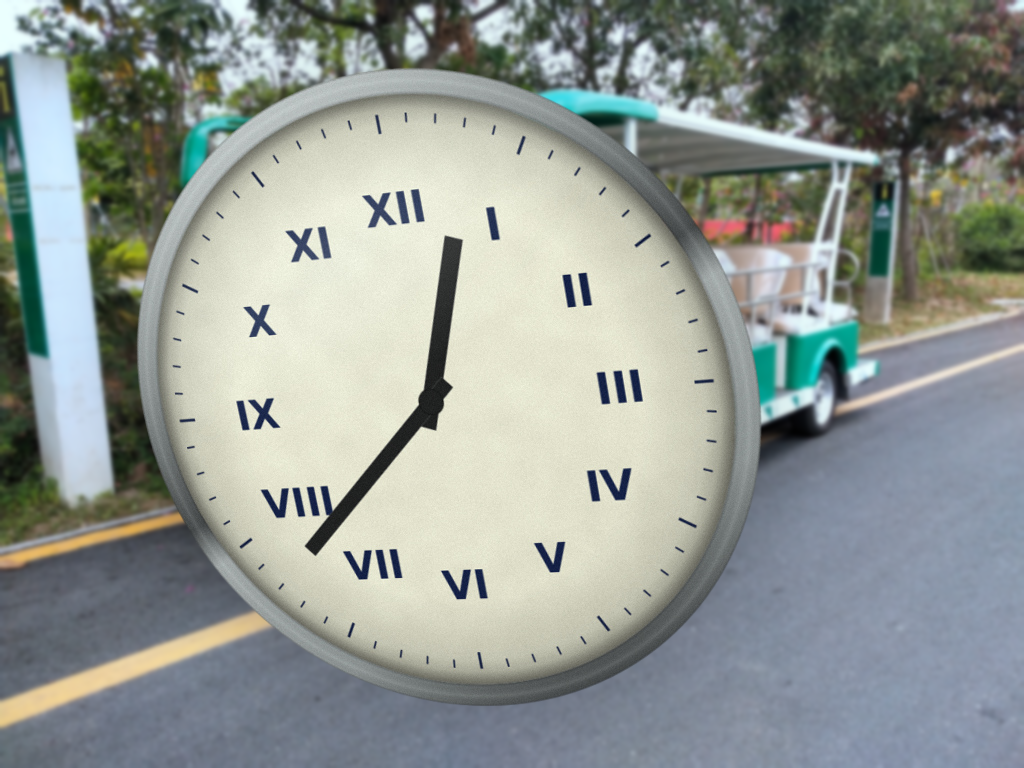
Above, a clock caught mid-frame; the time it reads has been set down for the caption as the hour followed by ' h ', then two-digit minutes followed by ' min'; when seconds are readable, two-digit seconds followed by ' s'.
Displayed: 12 h 38 min
